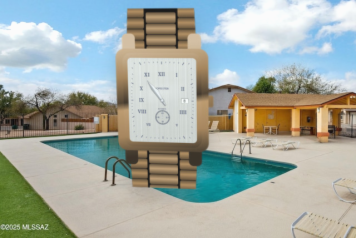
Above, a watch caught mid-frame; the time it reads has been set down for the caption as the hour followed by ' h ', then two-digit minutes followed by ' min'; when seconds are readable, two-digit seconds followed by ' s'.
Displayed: 10 h 54 min
